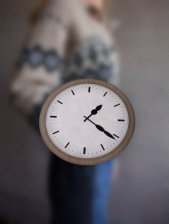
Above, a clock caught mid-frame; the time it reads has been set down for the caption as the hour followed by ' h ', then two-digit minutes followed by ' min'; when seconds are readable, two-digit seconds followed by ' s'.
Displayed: 1 h 21 min
